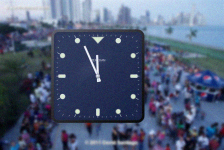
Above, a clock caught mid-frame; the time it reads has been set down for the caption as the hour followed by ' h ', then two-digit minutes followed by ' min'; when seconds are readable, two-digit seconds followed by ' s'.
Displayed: 11 h 56 min
